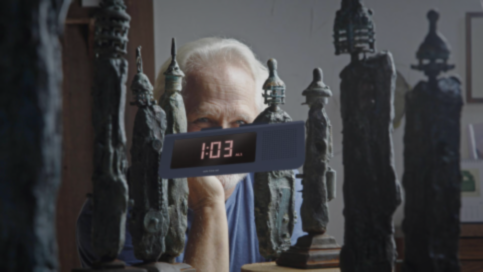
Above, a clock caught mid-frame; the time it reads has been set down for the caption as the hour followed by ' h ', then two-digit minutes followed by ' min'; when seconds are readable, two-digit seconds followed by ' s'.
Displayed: 1 h 03 min
